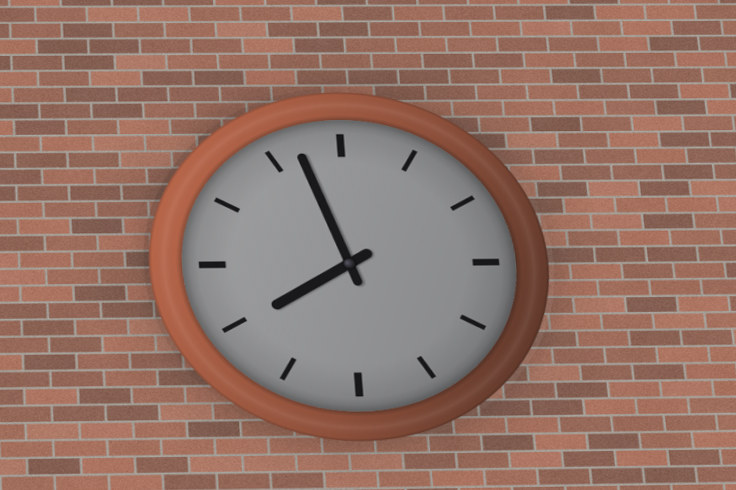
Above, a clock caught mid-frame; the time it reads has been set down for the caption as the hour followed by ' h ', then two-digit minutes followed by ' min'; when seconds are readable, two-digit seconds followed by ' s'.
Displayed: 7 h 57 min
